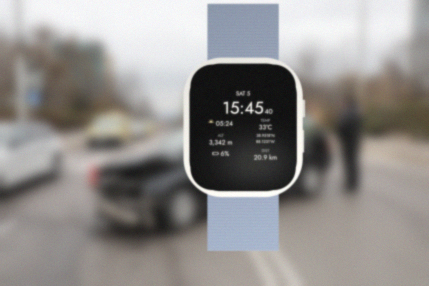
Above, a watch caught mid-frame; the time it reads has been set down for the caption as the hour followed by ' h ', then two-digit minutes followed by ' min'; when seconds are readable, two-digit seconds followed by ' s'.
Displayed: 15 h 45 min
